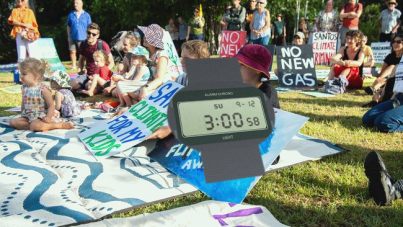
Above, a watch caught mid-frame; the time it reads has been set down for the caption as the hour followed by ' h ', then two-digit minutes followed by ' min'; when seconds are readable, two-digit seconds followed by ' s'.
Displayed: 3 h 00 min 58 s
